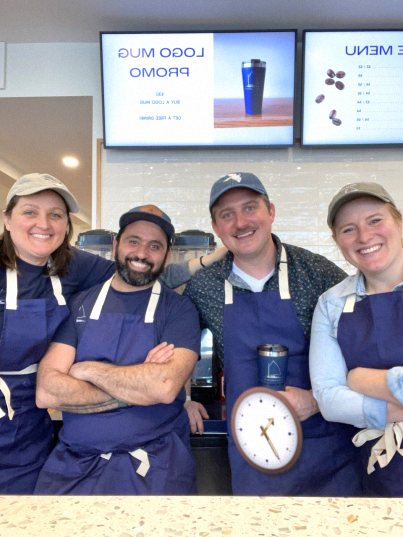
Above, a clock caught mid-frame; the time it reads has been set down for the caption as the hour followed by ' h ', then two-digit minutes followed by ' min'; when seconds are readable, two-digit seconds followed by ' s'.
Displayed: 1 h 25 min
